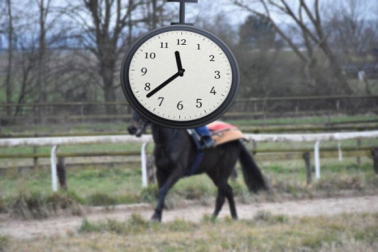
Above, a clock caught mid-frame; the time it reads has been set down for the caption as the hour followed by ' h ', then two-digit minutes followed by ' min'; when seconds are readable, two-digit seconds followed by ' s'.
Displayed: 11 h 38 min
